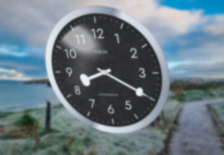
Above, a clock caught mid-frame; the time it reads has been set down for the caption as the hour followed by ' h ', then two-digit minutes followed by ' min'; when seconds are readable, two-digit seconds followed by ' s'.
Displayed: 8 h 20 min
